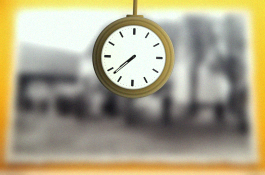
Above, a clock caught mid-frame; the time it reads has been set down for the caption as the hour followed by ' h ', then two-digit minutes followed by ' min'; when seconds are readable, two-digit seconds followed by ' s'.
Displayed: 7 h 38 min
